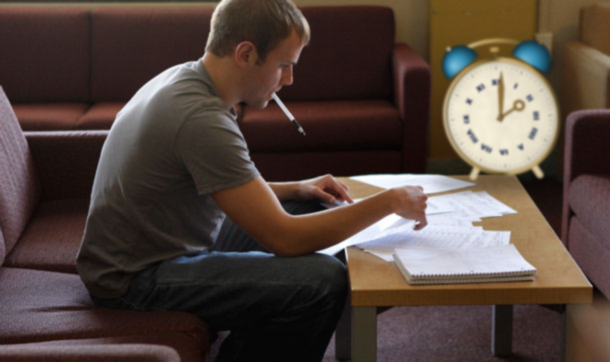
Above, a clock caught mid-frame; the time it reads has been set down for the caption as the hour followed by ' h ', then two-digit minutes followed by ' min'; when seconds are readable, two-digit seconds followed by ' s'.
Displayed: 2 h 01 min
